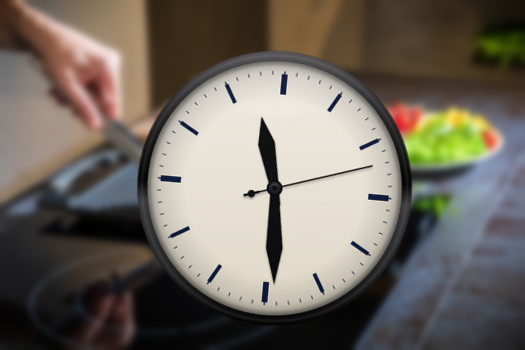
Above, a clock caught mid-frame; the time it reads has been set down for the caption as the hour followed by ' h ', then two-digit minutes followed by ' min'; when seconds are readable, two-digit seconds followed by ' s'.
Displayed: 11 h 29 min 12 s
